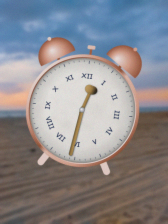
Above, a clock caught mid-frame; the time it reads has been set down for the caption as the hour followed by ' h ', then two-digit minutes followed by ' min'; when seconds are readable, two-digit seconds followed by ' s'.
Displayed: 12 h 31 min
